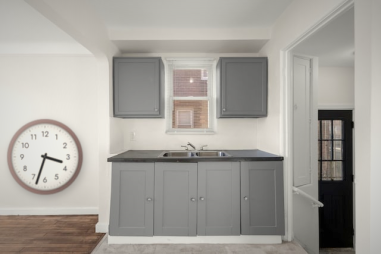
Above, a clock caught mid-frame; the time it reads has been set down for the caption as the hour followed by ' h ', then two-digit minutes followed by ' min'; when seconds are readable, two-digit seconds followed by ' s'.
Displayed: 3 h 33 min
